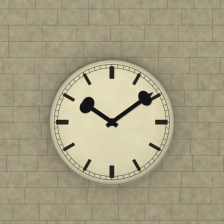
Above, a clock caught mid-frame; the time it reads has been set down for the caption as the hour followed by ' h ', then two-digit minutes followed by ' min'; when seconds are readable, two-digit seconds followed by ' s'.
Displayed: 10 h 09 min
